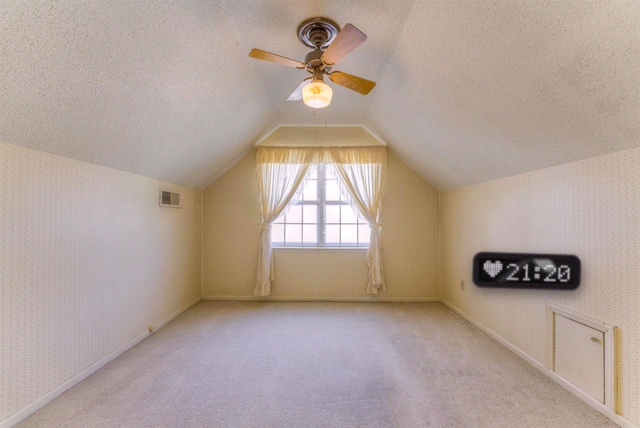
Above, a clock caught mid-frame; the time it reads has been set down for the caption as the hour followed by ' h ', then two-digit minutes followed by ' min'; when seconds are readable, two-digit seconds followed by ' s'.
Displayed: 21 h 20 min
